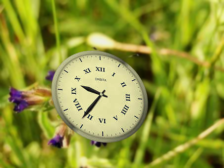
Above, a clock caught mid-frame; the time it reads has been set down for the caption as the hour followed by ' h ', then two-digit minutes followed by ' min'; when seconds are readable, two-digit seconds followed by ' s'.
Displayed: 9 h 36 min
